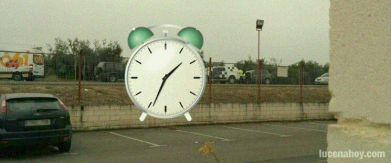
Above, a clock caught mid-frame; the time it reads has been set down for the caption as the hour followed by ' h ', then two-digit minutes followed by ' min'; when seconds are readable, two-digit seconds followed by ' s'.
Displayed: 1 h 34 min
